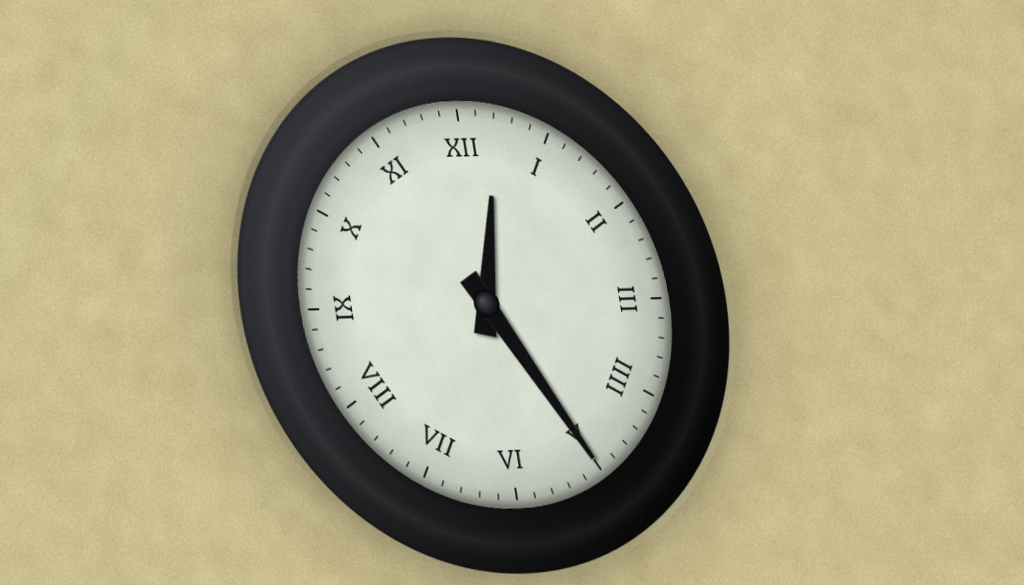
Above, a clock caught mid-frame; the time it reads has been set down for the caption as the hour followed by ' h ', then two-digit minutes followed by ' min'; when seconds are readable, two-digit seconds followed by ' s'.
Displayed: 12 h 25 min
